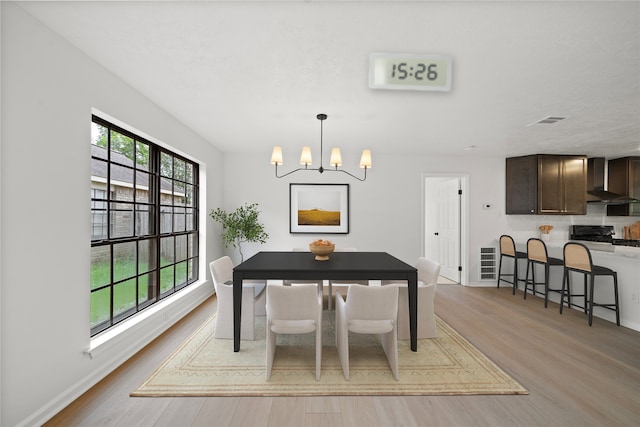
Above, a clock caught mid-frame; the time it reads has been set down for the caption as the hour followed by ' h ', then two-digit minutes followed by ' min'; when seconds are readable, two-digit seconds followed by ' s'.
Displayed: 15 h 26 min
